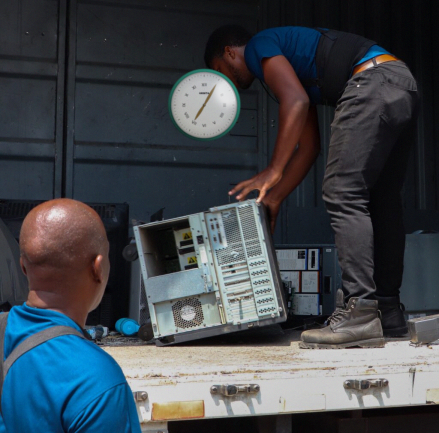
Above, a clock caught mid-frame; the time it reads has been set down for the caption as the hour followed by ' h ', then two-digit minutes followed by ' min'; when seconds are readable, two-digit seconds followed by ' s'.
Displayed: 7 h 05 min
